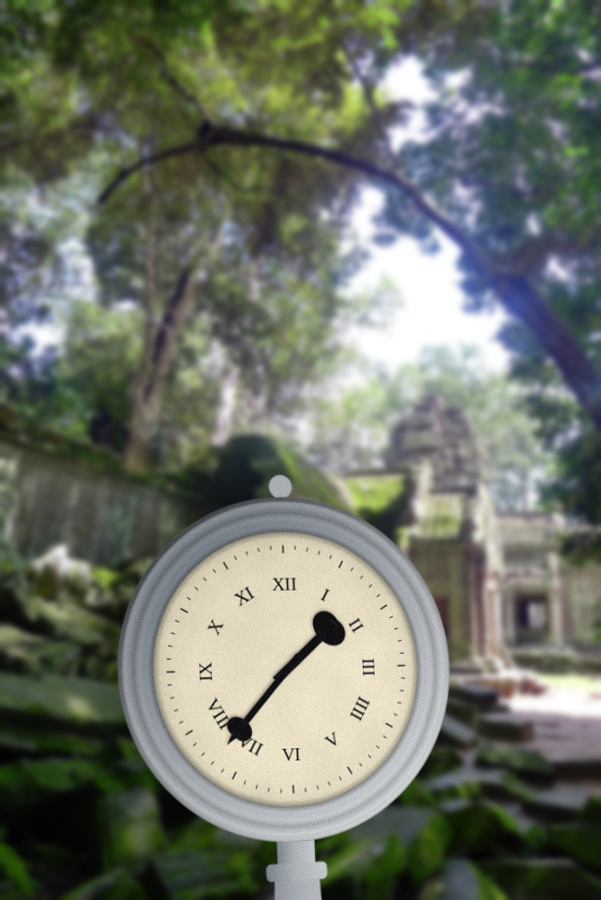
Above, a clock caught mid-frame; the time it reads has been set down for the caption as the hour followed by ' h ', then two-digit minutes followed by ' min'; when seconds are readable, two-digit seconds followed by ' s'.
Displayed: 1 h 37 min
